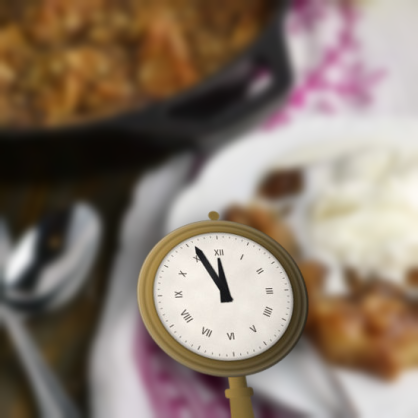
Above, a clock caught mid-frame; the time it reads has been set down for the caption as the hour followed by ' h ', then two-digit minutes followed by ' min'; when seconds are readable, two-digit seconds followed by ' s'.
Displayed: 11 h 56 min
